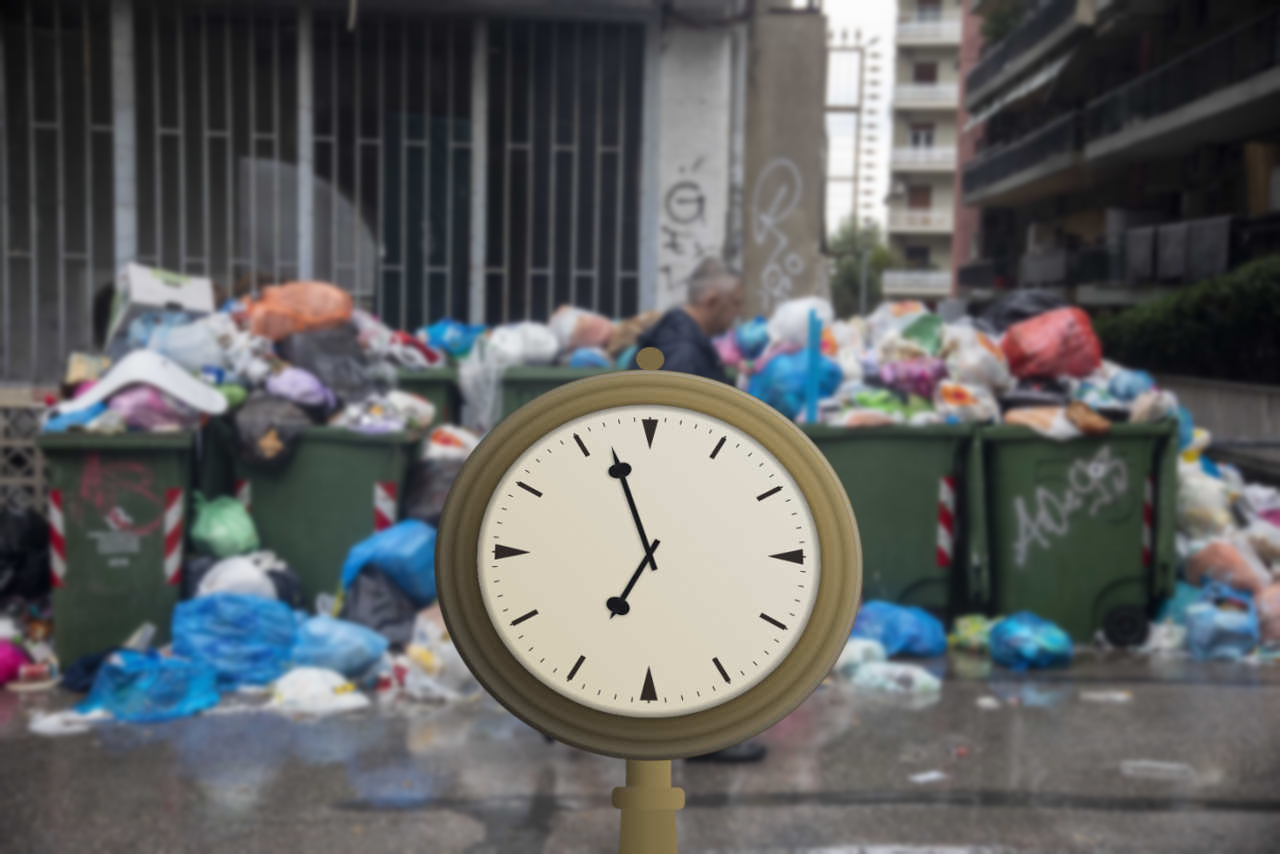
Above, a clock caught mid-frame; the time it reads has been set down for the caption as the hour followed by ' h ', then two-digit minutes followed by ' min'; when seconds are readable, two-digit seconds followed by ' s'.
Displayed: 6 h 57 min
